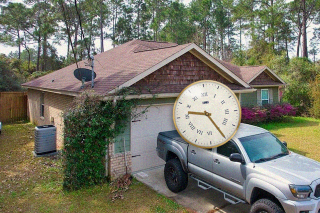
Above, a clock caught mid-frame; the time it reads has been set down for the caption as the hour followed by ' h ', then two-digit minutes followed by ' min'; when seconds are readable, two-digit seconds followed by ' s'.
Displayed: 9 h 25 min
